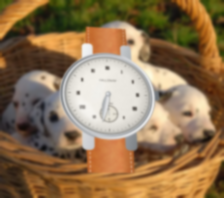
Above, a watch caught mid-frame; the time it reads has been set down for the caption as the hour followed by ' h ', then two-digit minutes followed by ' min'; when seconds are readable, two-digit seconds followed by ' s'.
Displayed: 6 h 32 min
